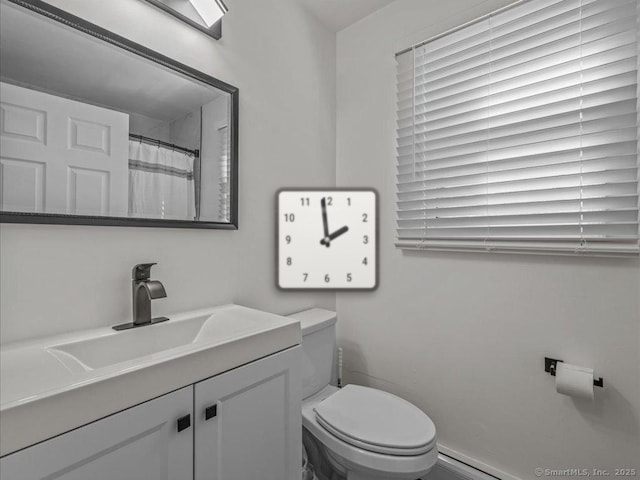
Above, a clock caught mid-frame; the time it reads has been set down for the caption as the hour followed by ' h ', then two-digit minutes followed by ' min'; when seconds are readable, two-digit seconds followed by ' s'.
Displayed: 1 h 59 min
